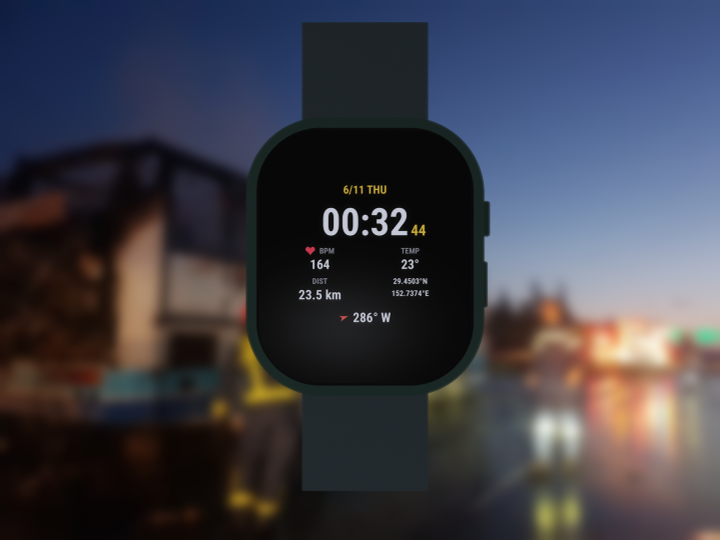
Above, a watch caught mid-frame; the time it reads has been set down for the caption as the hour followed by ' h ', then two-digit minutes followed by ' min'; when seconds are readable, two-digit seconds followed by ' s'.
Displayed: 0 h 32 min 44 s
